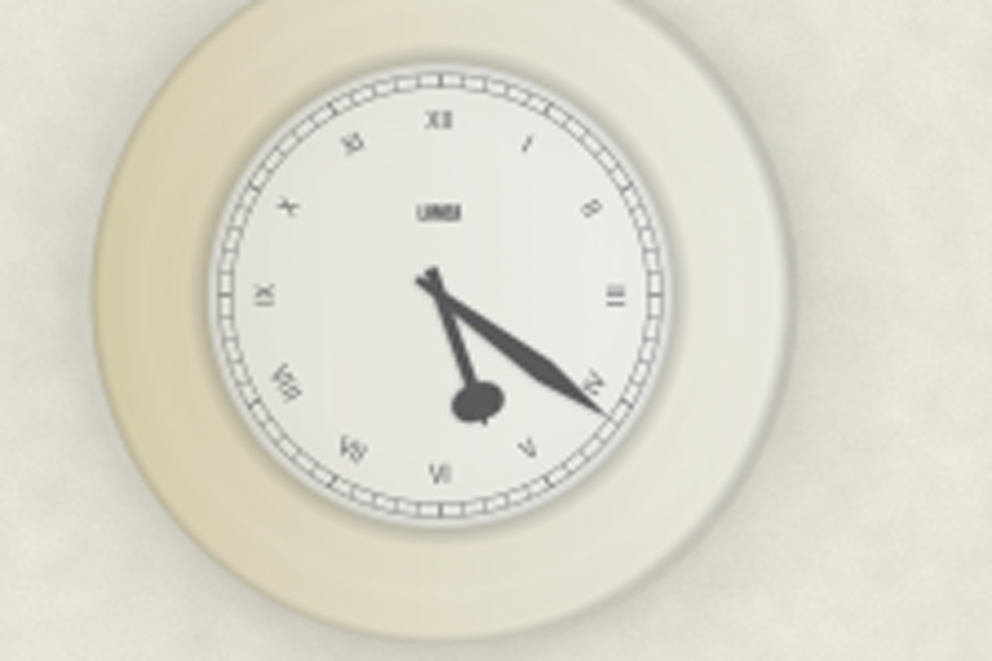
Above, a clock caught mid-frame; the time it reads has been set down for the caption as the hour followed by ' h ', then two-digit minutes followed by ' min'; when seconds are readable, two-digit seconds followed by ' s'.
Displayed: 5 h 21 min
